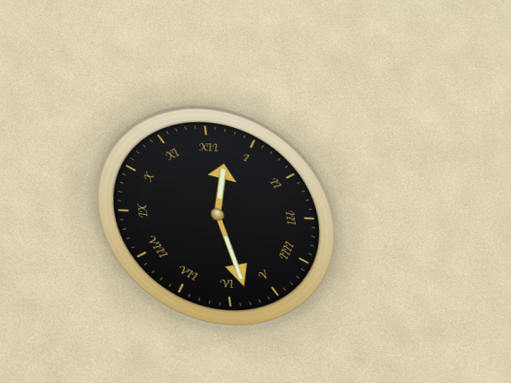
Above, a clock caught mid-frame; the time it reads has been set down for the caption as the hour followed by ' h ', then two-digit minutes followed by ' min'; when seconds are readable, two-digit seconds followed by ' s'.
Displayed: 12 h 28 min
